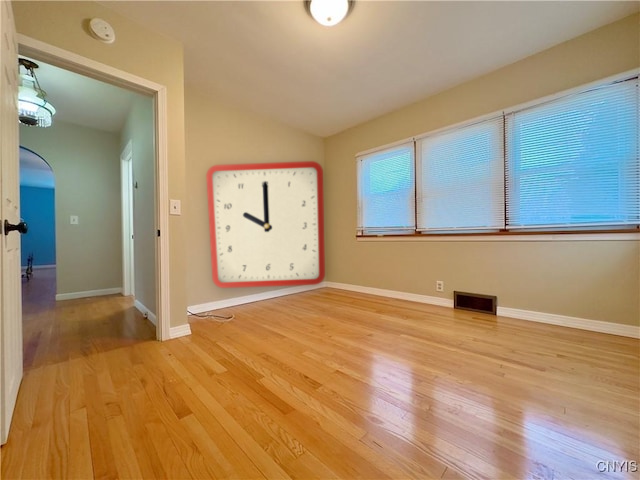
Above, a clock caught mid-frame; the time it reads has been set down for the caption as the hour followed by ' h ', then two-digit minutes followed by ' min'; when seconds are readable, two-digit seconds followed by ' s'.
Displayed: 10 h 00 min
